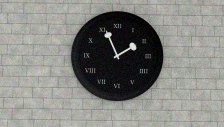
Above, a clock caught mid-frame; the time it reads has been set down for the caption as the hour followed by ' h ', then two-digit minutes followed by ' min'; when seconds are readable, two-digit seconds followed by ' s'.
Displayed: 1 h 56 min
